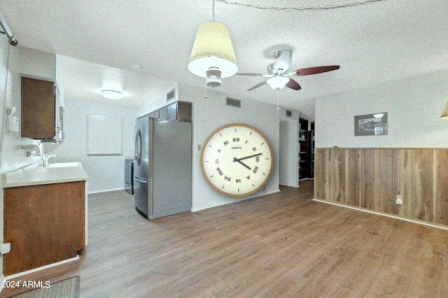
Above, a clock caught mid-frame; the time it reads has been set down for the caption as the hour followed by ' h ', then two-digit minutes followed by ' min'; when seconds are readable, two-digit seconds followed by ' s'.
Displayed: 4 h 13 min
